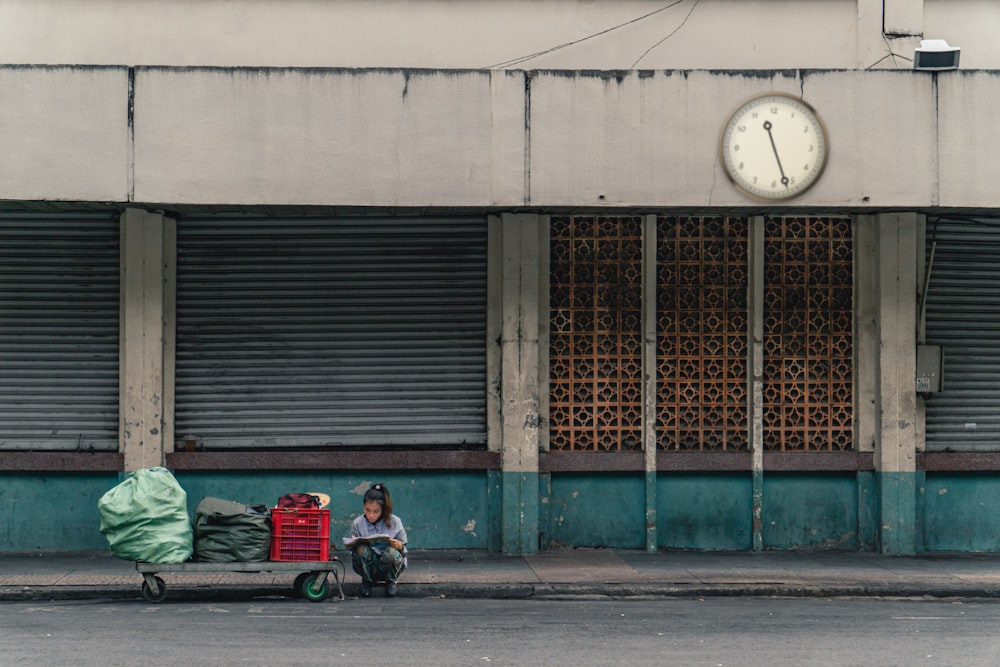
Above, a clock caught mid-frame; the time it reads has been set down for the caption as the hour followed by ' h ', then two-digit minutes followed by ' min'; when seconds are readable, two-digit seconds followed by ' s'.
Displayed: 11 h 27 min
